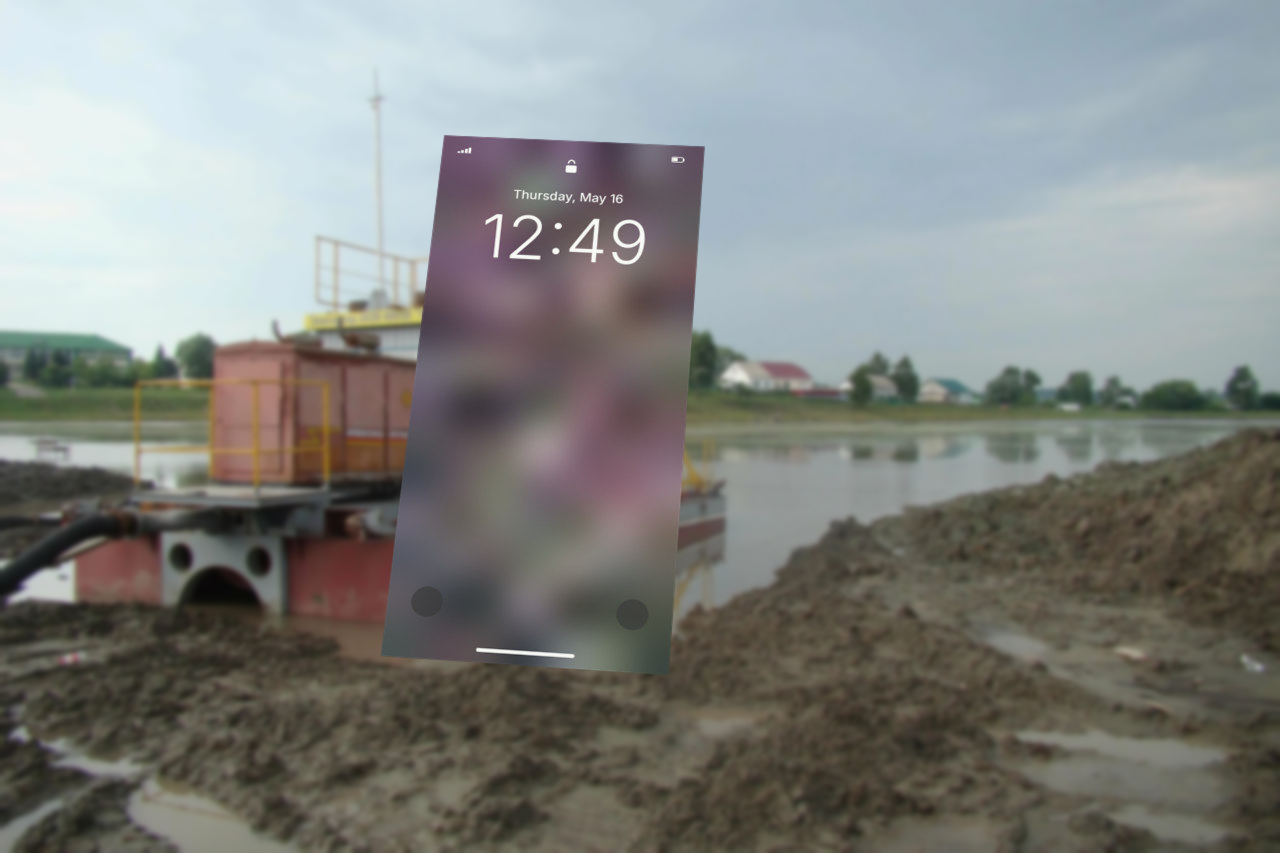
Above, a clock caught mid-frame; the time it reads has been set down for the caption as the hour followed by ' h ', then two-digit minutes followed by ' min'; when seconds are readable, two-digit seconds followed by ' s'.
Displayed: 12 h 49 min
